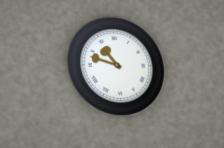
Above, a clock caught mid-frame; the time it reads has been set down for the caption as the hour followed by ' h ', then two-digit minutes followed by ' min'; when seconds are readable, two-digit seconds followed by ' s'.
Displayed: 10 h 48 min
